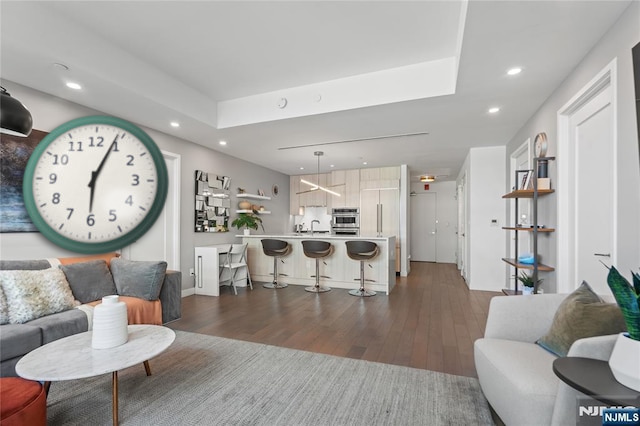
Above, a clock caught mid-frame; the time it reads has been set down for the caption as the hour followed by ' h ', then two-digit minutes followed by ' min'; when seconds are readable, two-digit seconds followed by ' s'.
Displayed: 6 h 04 min
